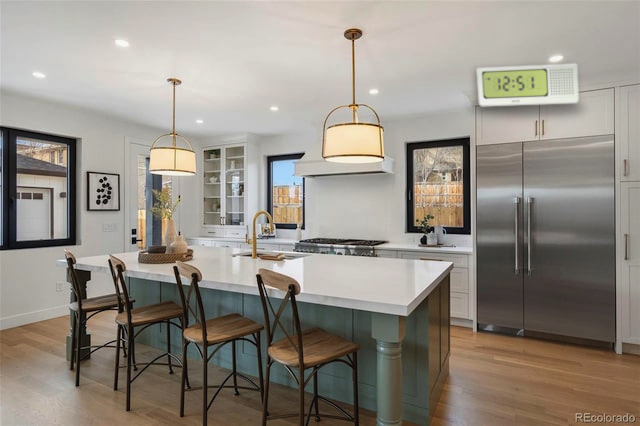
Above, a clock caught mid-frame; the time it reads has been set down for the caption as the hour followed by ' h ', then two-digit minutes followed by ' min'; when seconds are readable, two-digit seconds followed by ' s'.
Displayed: 12 h 51 min
